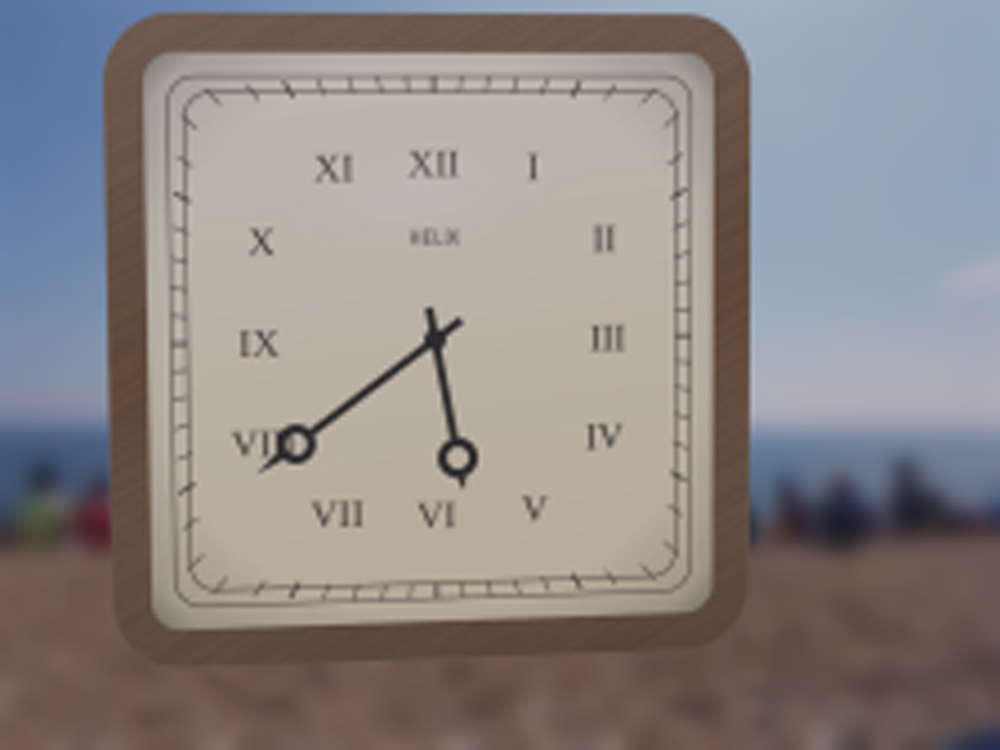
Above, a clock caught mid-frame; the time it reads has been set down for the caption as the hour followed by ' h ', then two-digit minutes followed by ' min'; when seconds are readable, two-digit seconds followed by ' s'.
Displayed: 5 h 39 min
